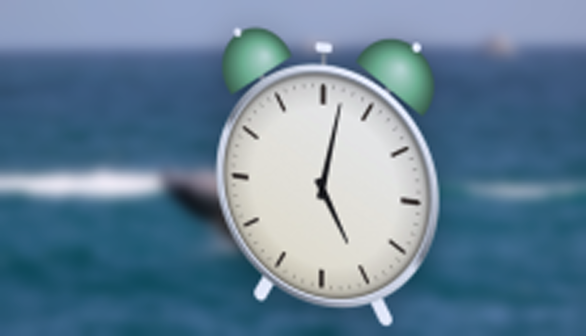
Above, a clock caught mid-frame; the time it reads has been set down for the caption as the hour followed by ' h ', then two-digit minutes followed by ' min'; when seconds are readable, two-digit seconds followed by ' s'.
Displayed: 5 h 02 min
